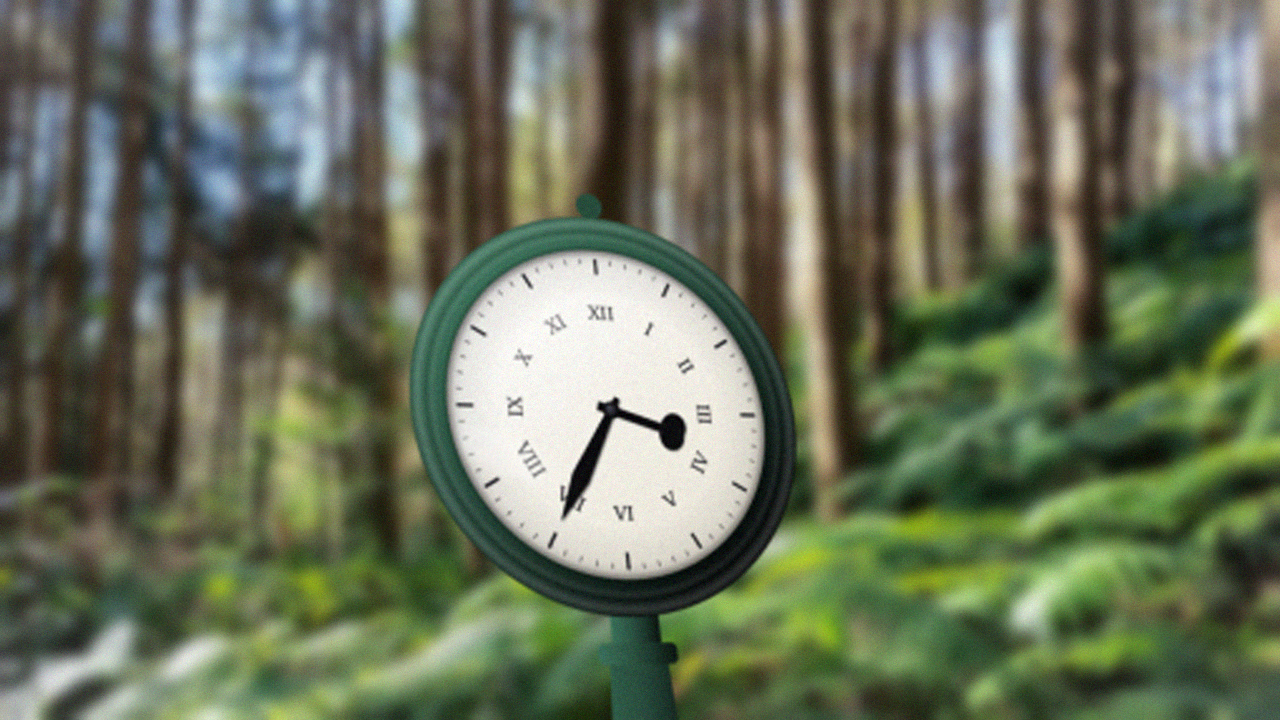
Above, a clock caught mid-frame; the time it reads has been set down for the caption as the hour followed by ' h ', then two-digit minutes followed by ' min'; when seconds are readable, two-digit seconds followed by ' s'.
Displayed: 3 h 35 min
